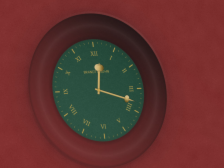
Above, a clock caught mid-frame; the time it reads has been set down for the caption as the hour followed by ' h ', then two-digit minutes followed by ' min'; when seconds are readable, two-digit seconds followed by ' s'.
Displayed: 12 h 18 min
